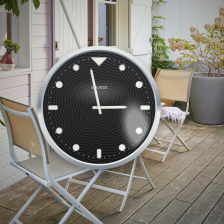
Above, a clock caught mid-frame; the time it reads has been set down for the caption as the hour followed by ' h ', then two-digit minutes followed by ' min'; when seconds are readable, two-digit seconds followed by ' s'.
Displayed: 2 h 58 min
